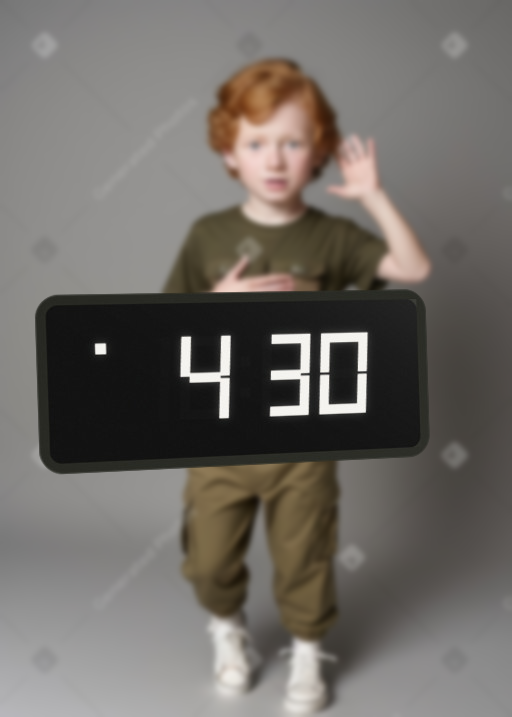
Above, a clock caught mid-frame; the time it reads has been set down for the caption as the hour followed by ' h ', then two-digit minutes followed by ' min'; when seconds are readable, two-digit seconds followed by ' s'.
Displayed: 4 h 30 min
